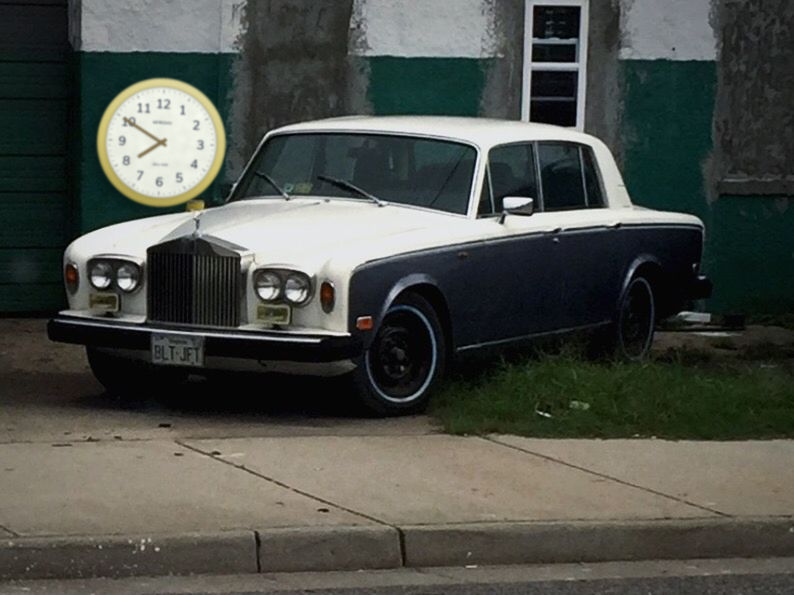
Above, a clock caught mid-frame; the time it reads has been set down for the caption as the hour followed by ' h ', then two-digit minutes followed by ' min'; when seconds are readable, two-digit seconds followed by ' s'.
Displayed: 7 h 50 min
